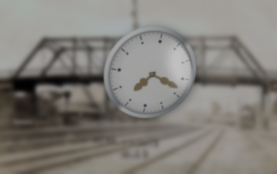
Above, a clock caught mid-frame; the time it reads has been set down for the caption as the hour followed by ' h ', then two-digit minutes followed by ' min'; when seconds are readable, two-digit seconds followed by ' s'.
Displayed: 7 h 18 min
